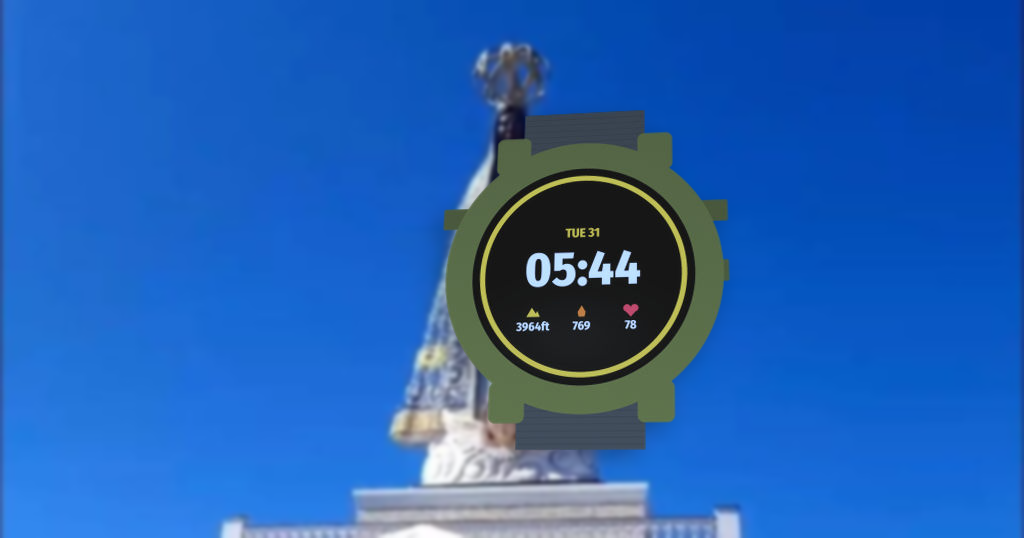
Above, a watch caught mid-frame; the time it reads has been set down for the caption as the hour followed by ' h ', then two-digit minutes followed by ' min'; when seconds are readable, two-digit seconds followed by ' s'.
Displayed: 5 h 44 min
